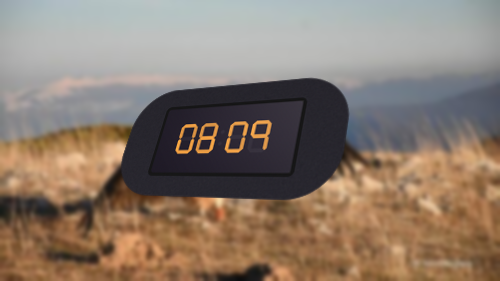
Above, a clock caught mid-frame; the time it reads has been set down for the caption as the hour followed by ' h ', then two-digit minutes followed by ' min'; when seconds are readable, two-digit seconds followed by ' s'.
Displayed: 8 h 09 min
